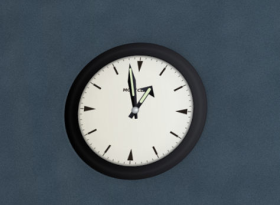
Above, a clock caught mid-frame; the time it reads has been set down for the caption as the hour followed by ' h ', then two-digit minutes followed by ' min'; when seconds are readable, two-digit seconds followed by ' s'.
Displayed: 12 h 58 min
